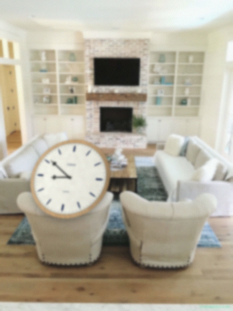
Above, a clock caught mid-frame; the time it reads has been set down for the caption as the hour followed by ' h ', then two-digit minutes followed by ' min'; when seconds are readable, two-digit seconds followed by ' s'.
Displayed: 8 h 51 min
